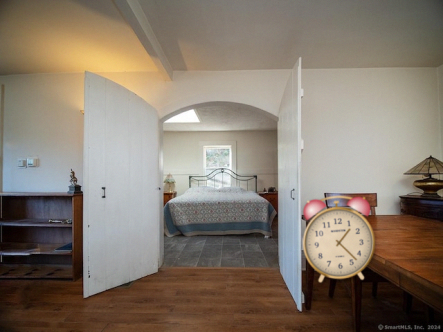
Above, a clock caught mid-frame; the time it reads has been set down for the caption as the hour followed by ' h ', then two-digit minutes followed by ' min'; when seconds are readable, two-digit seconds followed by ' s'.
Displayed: 1 h 23 min
